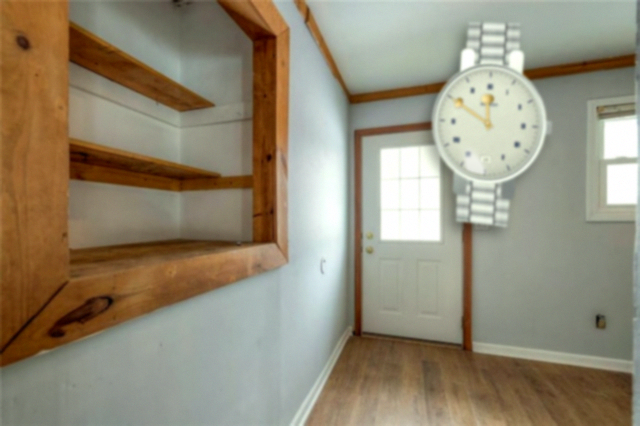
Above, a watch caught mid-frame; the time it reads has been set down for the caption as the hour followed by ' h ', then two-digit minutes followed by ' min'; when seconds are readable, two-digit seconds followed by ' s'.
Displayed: 11 h 50 min
